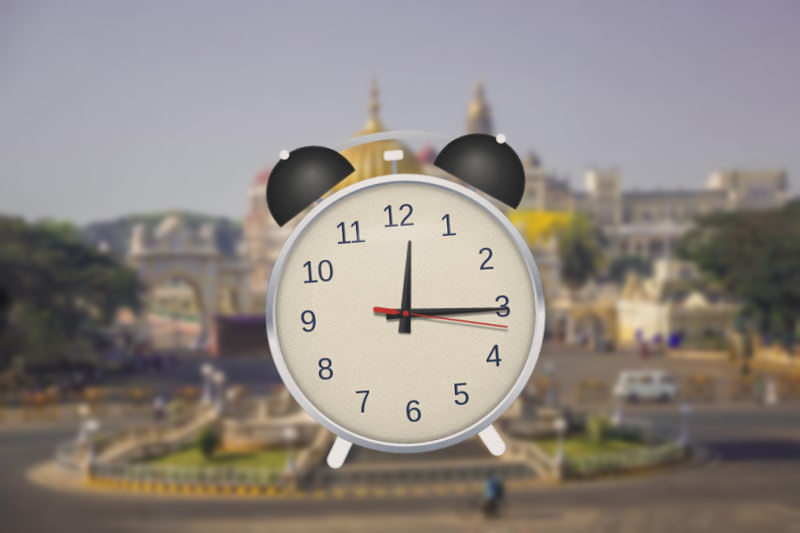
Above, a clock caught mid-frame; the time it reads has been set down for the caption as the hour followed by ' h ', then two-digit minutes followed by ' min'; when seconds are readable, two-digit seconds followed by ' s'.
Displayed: 12 h 15 min 17 s
